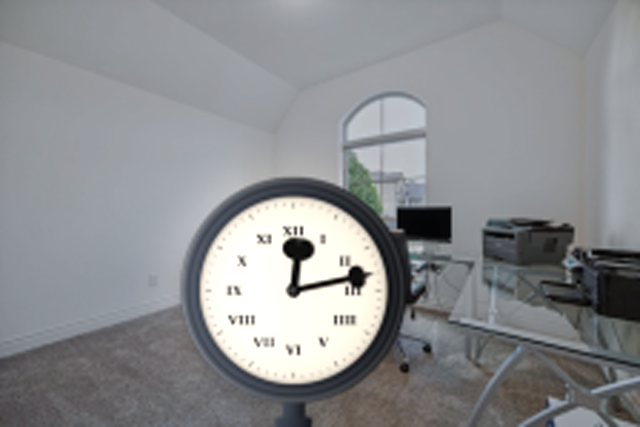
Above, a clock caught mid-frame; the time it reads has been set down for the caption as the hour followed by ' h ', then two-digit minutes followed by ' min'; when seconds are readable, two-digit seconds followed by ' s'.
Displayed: 12 h 13 min
